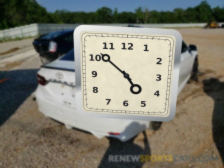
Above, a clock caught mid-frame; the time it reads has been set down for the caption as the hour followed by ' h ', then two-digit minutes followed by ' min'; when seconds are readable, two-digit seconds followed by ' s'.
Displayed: 4 h 52 min
